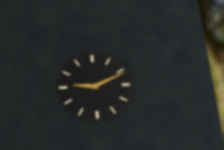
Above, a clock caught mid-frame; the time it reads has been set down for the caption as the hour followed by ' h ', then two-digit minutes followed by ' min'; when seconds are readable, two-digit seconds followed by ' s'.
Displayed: 9 h 11 min
